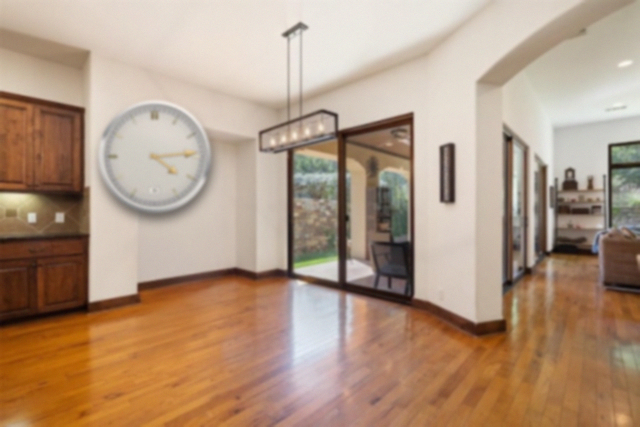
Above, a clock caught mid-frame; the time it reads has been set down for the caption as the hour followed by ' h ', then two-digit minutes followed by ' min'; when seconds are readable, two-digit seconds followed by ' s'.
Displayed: 4 h 14 min
